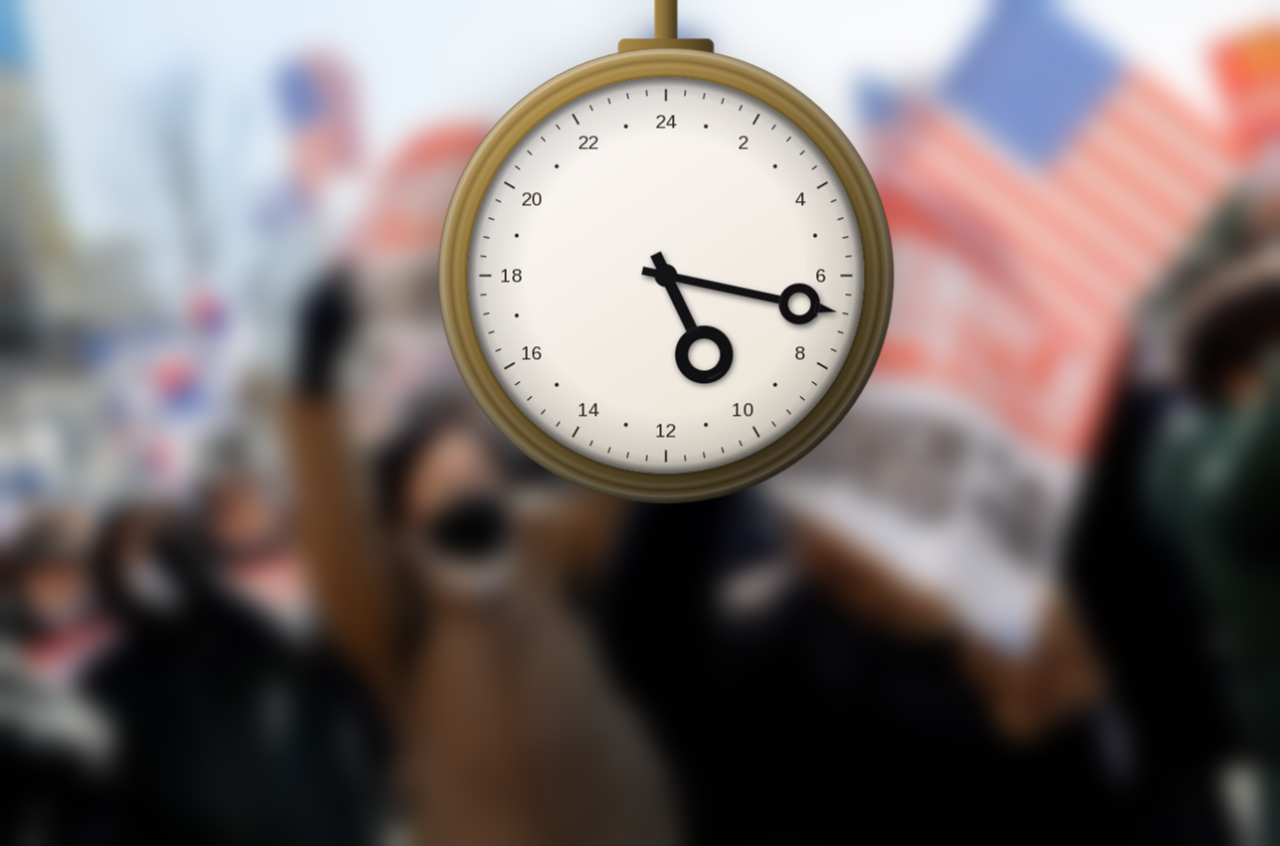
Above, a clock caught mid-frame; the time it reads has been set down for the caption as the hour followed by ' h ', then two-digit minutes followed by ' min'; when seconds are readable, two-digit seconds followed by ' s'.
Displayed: 10 h 17 min
